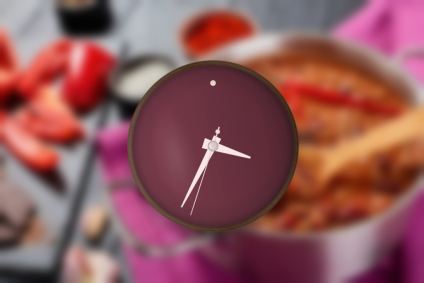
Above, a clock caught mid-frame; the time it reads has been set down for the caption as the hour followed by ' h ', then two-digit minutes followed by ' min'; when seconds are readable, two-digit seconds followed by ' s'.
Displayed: 3 h 34 min 33 s
